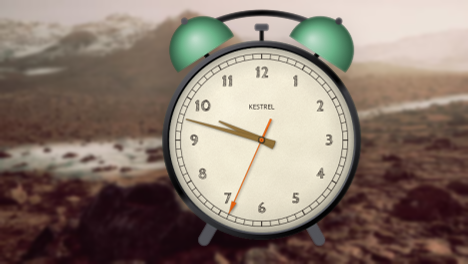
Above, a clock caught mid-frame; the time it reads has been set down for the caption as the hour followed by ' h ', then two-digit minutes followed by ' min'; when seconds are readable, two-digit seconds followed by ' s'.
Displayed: 9 h 47 min 34 s
